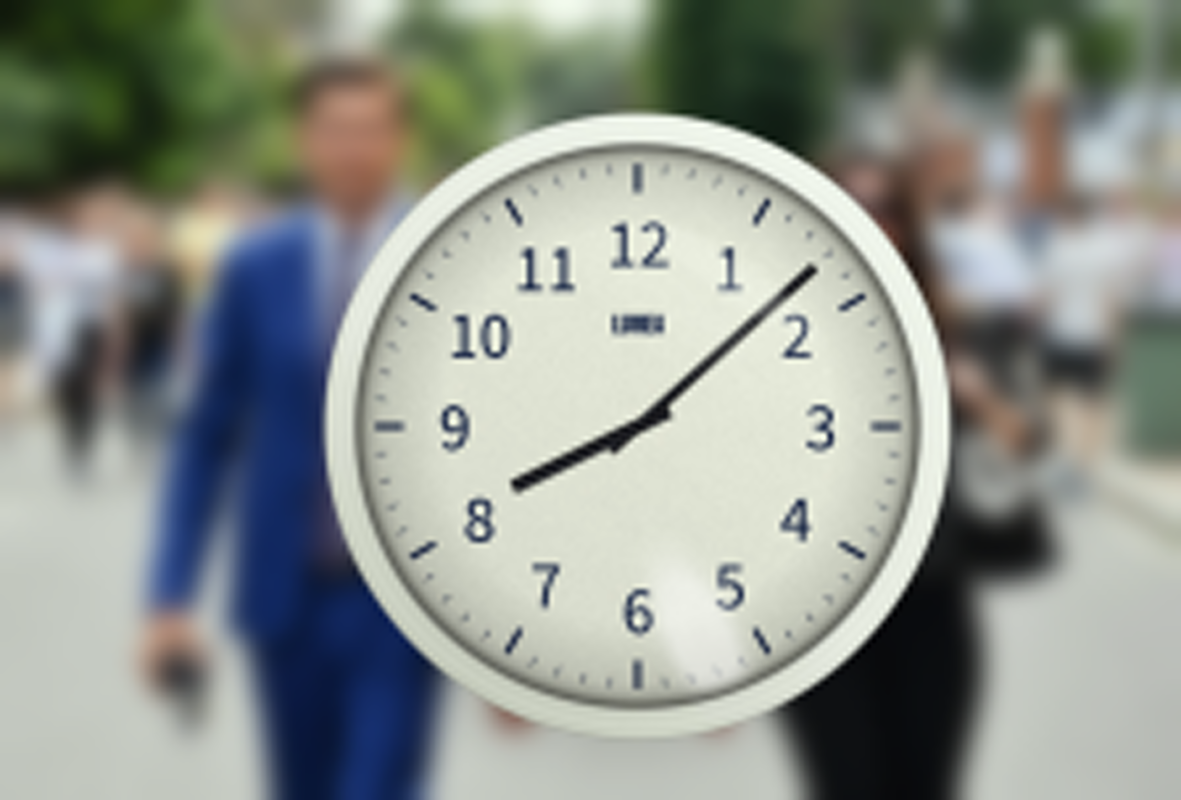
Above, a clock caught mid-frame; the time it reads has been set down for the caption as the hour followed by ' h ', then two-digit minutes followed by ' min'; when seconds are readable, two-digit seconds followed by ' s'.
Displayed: 8 h 08 min
